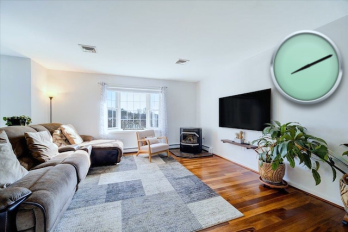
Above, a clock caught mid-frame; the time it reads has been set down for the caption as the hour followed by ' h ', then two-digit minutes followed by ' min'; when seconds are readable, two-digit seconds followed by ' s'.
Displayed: 8 h 11 min
